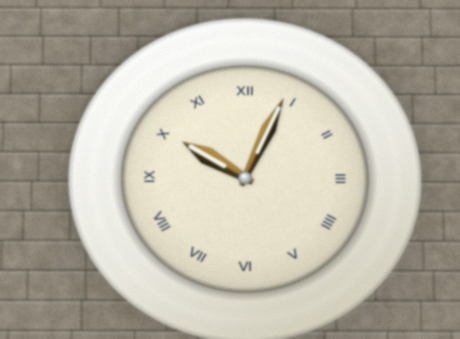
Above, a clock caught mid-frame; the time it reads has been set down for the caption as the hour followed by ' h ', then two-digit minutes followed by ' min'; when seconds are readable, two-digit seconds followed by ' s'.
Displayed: 10 h 04 min
